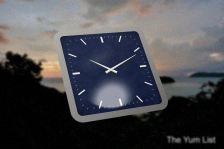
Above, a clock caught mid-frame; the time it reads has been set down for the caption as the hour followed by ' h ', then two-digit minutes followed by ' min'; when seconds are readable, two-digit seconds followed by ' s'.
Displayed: 10 h 11 min
